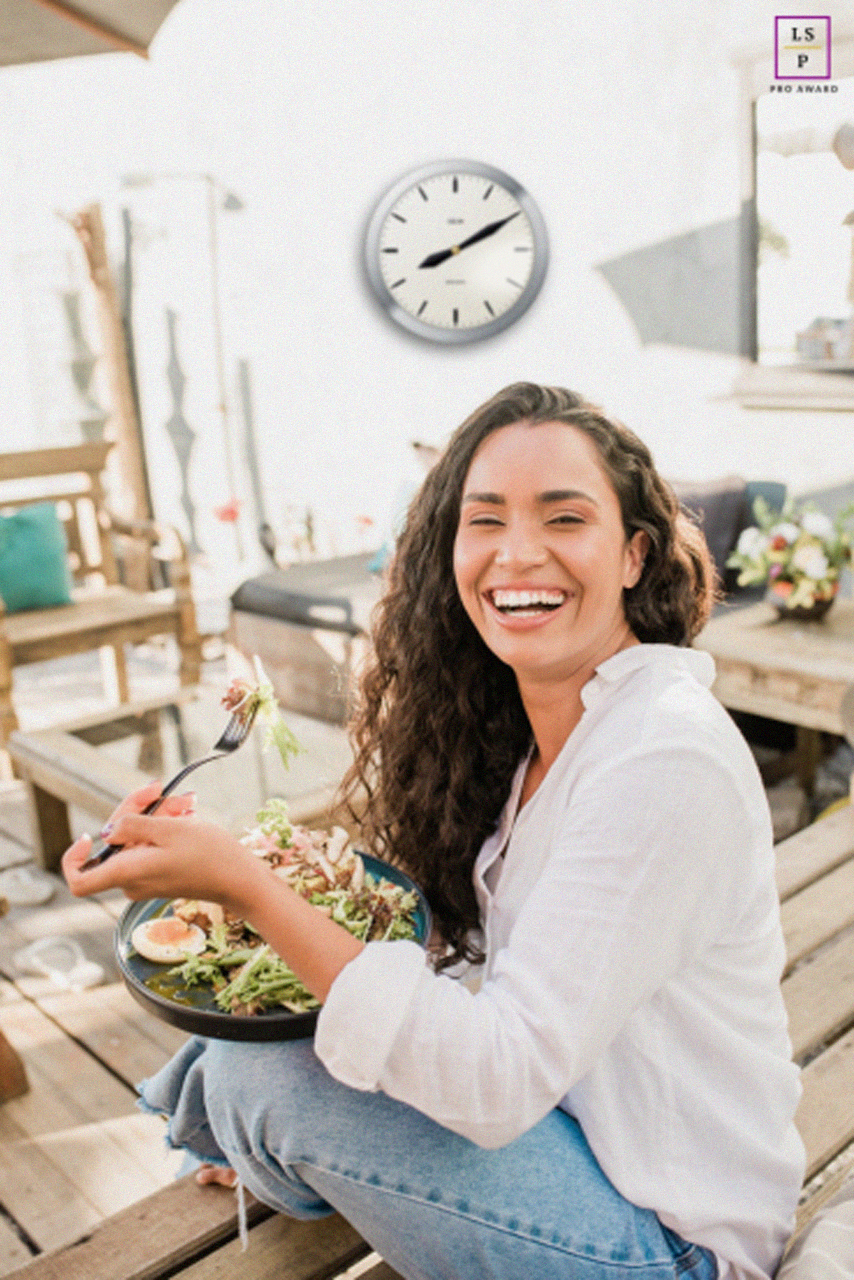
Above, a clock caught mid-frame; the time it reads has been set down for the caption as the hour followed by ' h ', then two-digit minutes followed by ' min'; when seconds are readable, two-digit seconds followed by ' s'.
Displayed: 8 h 10 min
